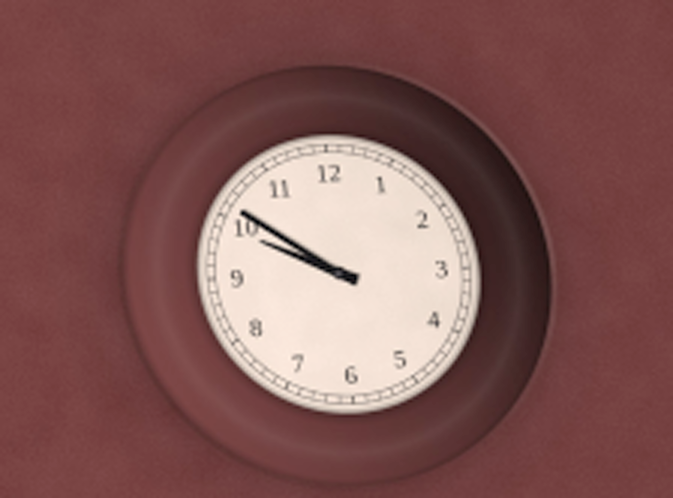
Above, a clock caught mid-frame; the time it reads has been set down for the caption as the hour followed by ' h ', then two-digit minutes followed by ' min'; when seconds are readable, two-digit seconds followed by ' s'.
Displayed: 9 h 51 min
